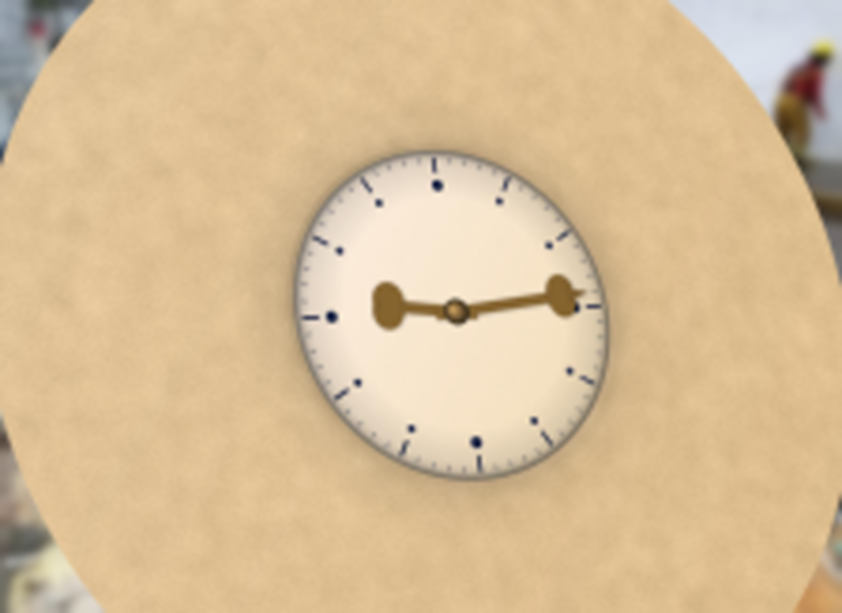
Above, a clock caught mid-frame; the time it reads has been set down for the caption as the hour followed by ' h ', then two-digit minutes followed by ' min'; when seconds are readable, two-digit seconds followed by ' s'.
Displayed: 9 h 14 min
